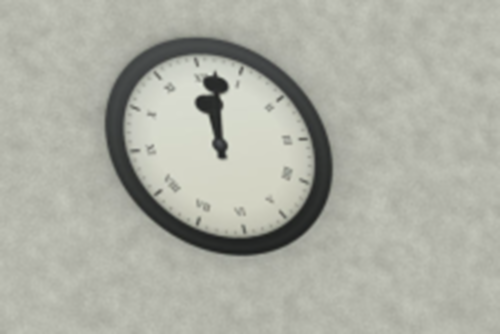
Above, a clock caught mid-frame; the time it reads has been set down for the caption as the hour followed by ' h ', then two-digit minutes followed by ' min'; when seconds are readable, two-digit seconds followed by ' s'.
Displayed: 12 h 02 min
